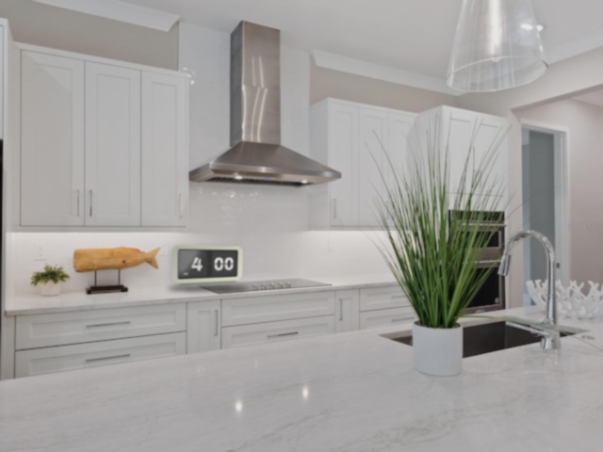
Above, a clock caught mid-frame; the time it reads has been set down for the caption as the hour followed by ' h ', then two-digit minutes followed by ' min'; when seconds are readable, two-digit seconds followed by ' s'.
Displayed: 4 h 00 min
